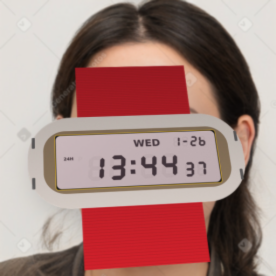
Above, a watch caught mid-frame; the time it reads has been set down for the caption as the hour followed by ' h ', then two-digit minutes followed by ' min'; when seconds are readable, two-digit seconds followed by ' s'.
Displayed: 13 h 44 min 37 s
